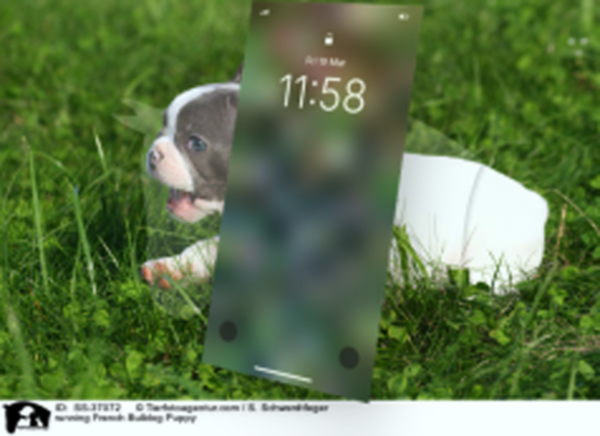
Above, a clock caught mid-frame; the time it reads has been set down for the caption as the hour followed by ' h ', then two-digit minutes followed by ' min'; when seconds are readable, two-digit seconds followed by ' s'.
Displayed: 11 h 58 min
